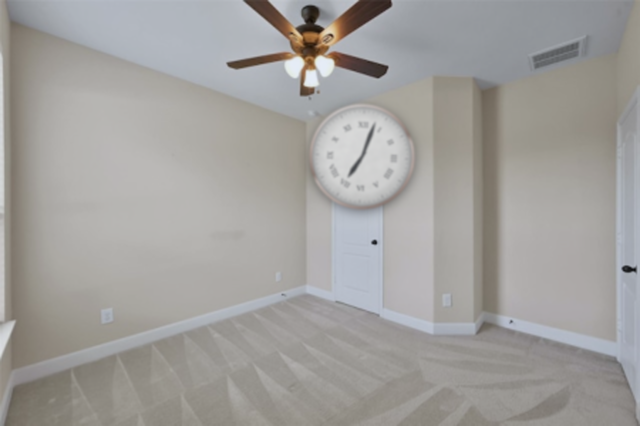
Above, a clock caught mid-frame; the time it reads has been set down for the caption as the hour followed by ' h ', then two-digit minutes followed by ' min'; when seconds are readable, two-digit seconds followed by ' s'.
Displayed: 7 h 03 min
